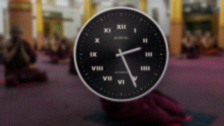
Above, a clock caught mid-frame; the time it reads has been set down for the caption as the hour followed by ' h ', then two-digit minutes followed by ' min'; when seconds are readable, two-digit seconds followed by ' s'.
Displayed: 2 h 26 min
